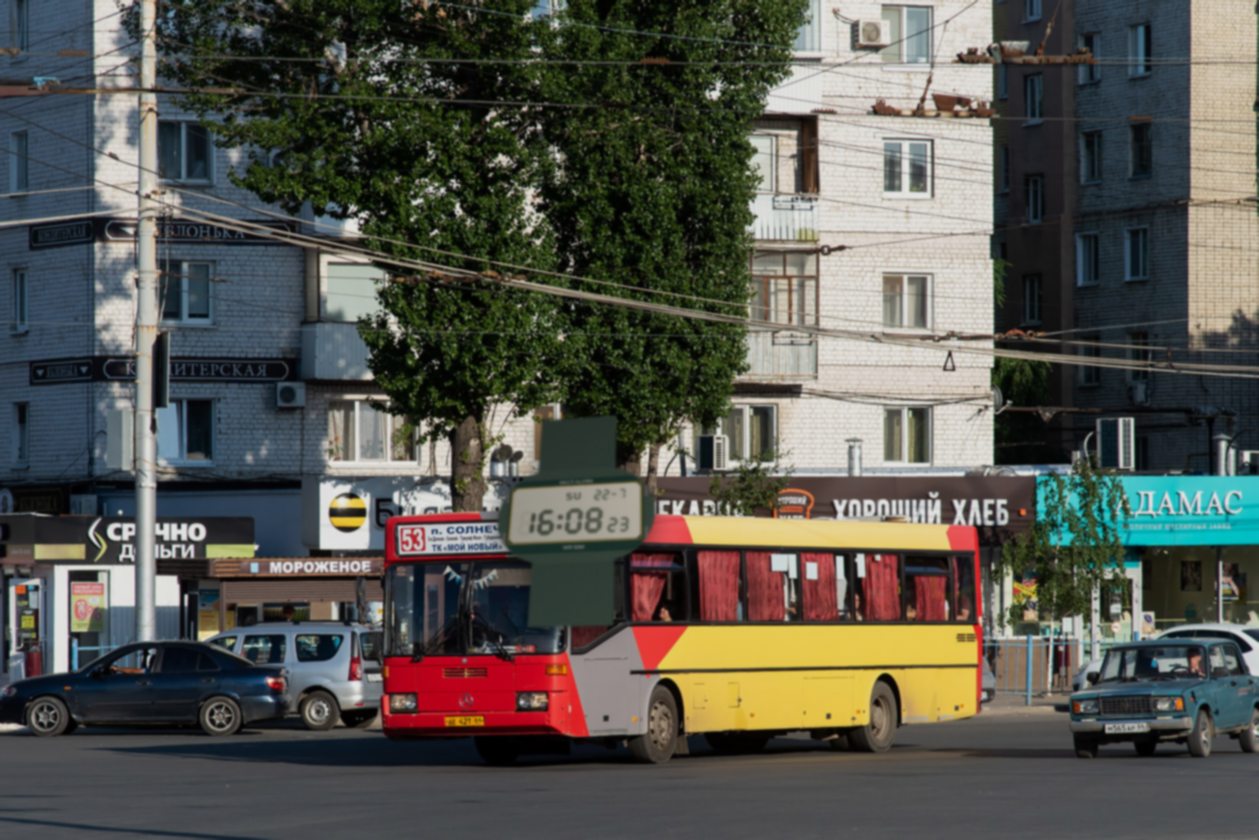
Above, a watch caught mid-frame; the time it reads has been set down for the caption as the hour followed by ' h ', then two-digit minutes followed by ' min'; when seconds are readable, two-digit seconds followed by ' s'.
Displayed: 16 h 08 min 23 s
